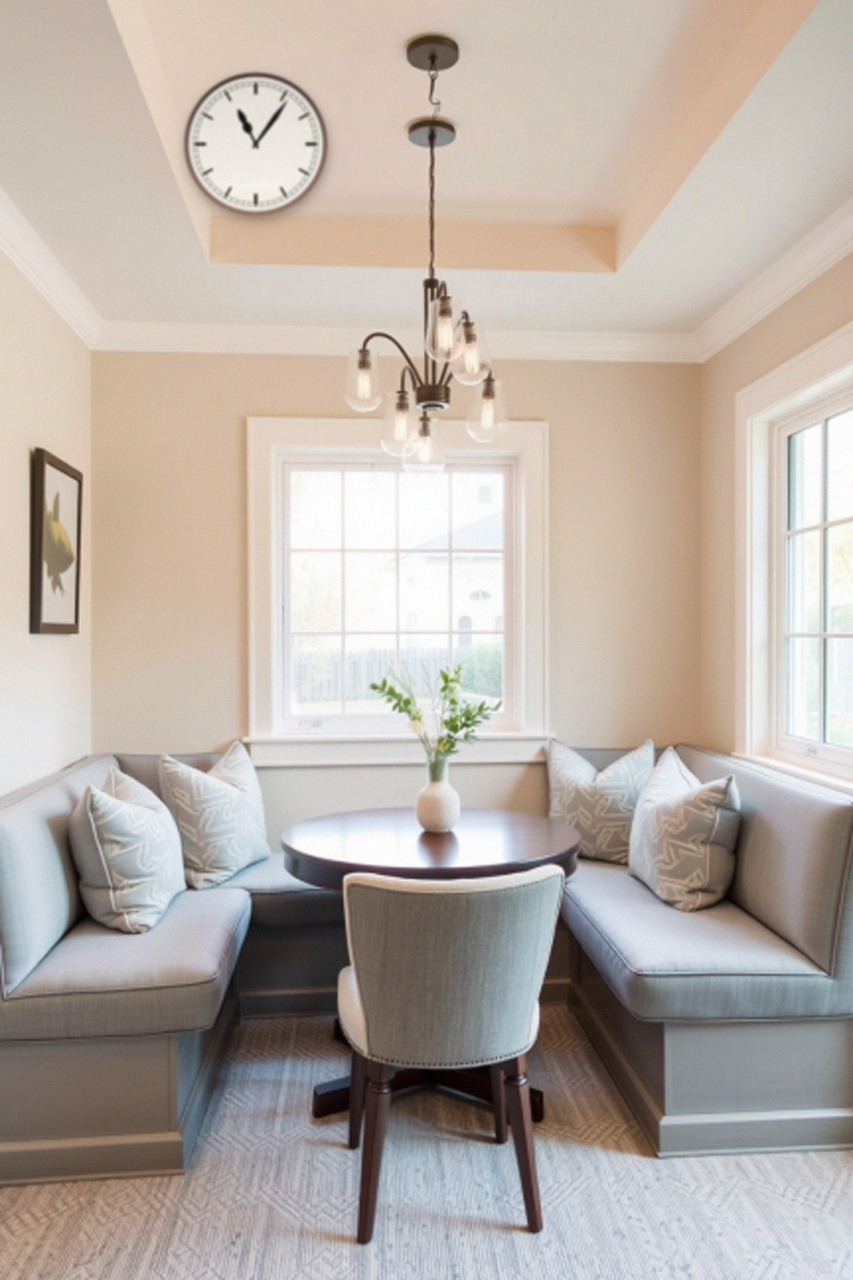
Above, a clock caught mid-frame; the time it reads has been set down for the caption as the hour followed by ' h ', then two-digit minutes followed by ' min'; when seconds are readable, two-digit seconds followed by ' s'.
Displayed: 11 h 06 min
